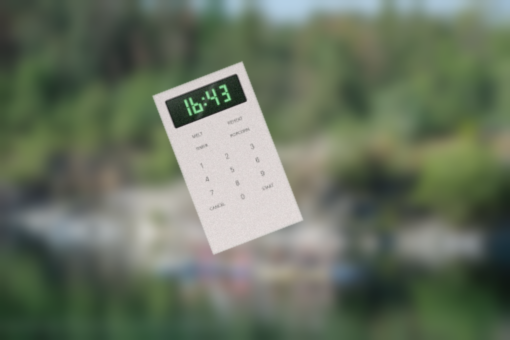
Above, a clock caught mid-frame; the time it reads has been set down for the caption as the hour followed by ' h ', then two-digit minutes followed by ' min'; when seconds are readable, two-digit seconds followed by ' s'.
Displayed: 16 h 43 min
